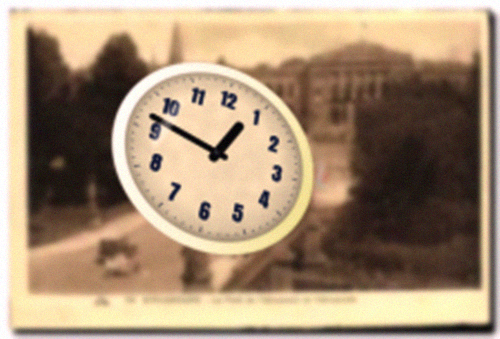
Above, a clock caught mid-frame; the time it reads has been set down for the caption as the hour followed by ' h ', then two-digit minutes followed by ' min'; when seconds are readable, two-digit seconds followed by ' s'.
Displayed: 12 h 47 min
